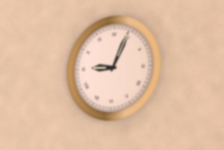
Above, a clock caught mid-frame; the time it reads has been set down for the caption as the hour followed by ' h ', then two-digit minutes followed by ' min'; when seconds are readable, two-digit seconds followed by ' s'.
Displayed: 9 h 04 min
